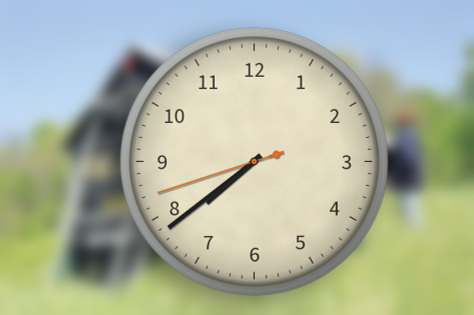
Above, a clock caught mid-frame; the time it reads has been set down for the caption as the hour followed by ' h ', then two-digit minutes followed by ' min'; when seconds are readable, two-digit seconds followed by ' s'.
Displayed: 7 h 38 min 42 s
